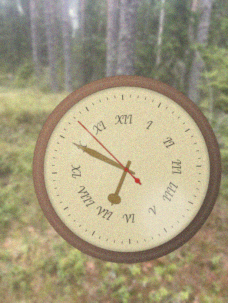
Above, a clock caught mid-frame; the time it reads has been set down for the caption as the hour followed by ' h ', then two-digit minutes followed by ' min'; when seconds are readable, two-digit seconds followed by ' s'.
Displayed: 6 h 49 min 53 s
